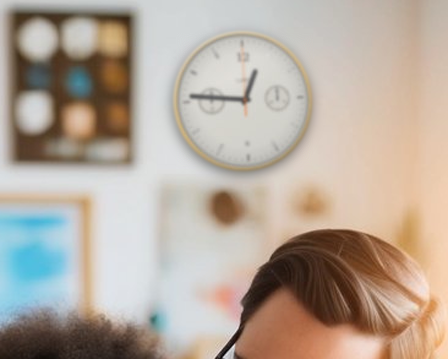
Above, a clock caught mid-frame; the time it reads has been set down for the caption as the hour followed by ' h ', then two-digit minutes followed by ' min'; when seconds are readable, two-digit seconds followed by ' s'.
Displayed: 12 h 46 min
